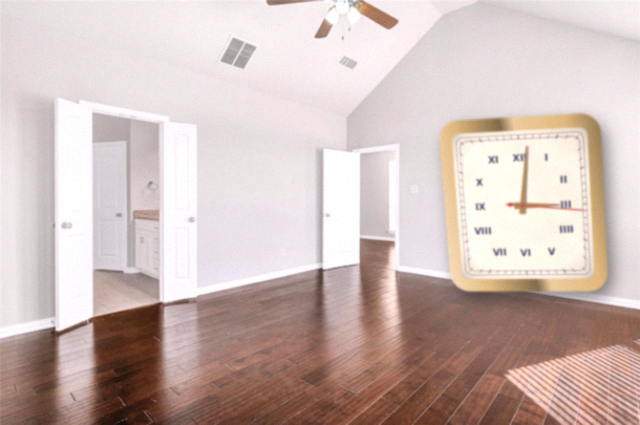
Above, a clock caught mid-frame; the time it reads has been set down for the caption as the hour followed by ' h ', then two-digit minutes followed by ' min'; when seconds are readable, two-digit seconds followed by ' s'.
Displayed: 3 h 01 min 16 s
